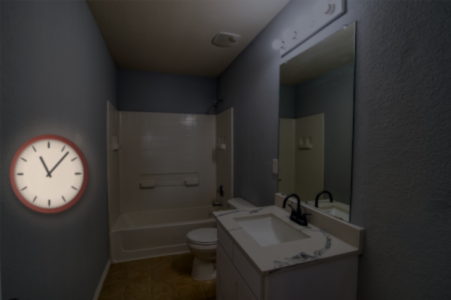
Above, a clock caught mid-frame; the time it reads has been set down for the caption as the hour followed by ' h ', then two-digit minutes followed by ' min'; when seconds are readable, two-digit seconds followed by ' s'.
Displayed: 11 h 07 min
